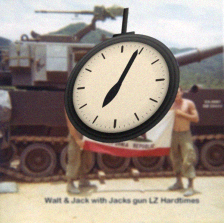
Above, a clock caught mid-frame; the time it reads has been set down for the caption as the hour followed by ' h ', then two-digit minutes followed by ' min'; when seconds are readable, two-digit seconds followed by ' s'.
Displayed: 7 h 04 min
